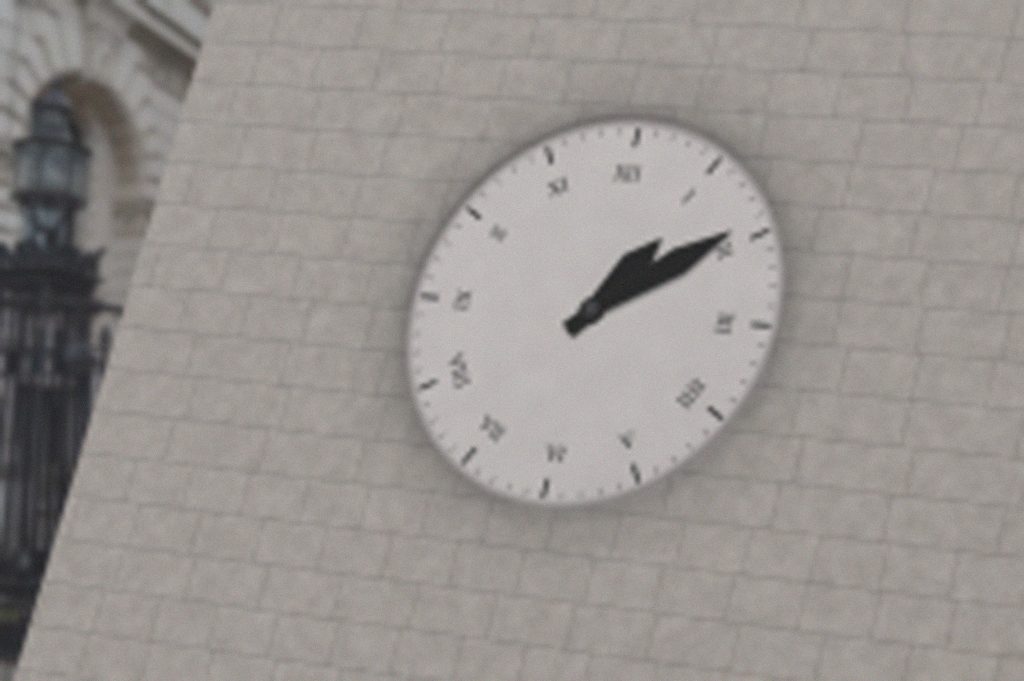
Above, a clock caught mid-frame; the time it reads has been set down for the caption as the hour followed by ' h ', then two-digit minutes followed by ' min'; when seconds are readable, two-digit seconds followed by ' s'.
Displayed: 1 h 09 min
